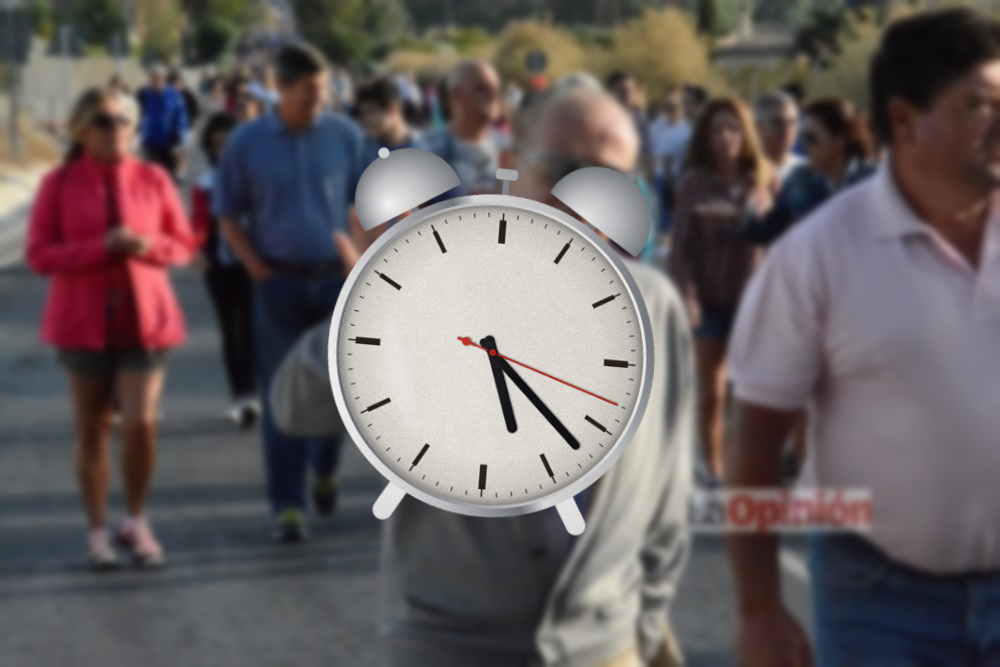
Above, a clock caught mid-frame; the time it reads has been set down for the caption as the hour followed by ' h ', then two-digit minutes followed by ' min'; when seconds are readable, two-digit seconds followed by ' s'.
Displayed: 5 h 22 min 18 s
